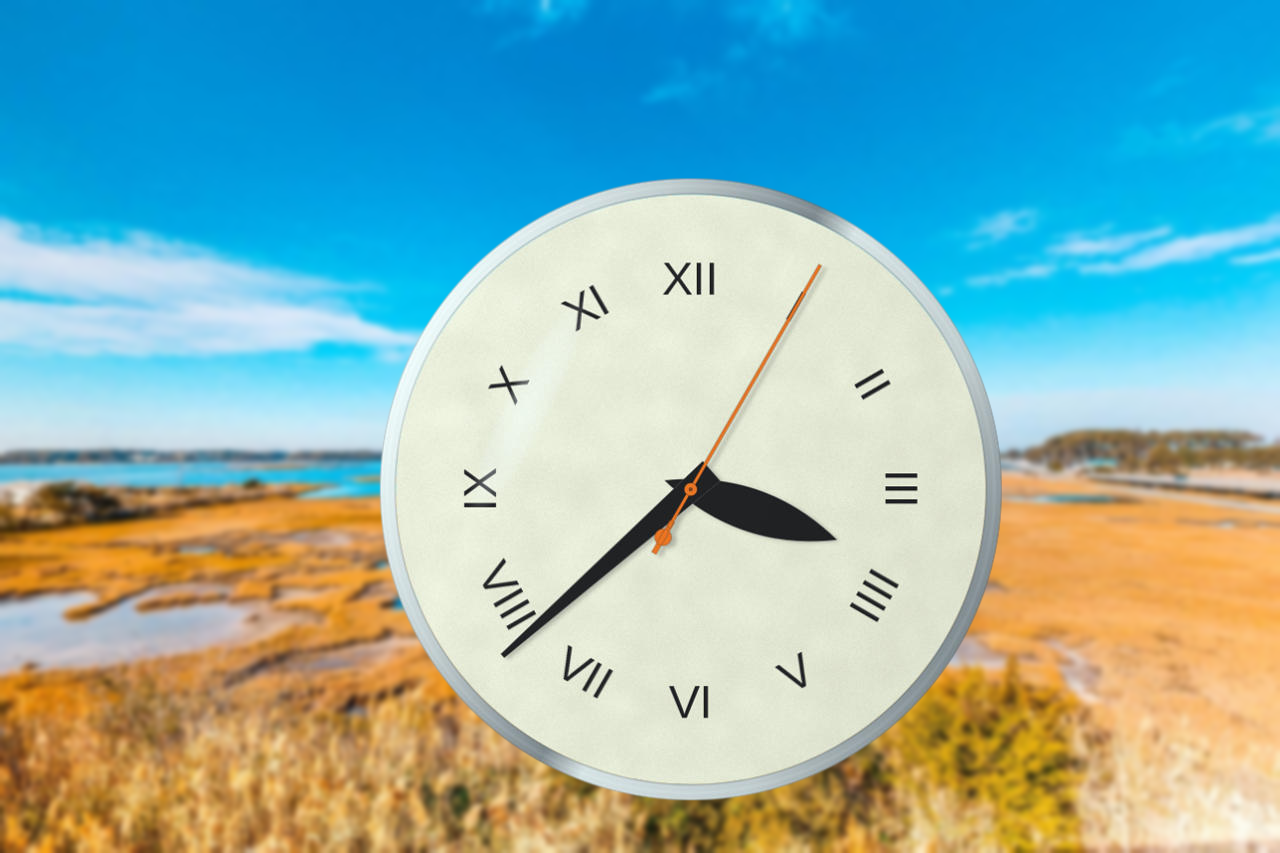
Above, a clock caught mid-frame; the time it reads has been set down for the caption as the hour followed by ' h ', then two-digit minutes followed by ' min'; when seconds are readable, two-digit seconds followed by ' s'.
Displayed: 3 h 38 min 05 s
